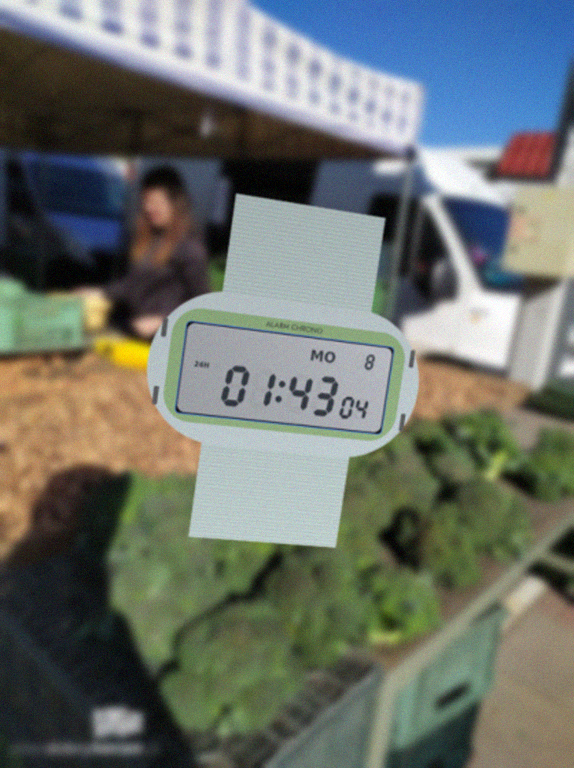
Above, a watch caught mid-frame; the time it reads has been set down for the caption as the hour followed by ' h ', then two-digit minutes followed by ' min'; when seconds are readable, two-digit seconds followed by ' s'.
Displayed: 1 h 43 min 04 s
